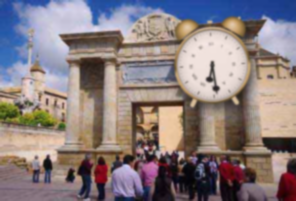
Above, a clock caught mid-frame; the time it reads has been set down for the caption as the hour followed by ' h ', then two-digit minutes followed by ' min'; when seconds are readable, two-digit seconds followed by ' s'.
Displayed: 6 h 29 min
